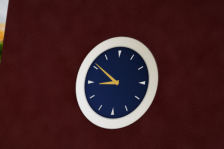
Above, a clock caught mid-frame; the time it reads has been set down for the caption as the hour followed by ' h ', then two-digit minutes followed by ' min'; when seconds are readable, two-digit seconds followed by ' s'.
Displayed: 8 h 51 min
